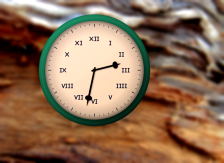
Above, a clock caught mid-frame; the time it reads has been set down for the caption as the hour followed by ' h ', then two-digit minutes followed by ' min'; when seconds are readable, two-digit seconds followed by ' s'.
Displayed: 2 h 32 min
